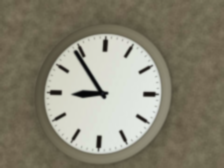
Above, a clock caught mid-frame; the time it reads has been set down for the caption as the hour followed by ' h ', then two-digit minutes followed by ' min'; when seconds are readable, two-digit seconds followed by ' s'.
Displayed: 8 h 54 min
